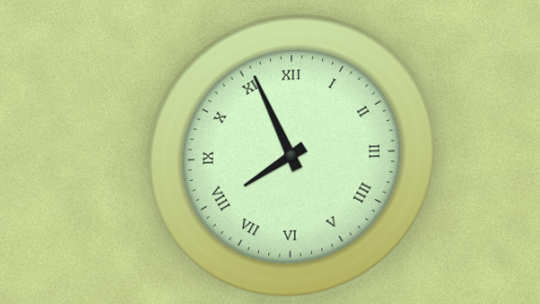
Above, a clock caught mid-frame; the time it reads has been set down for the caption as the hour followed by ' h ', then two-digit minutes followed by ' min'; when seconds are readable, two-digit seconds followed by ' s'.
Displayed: 7 h 56 min
